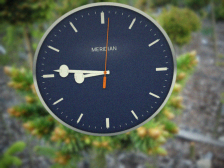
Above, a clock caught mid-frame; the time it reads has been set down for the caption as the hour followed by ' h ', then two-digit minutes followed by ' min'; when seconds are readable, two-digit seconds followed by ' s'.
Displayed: 8 h 46 min 01 s
